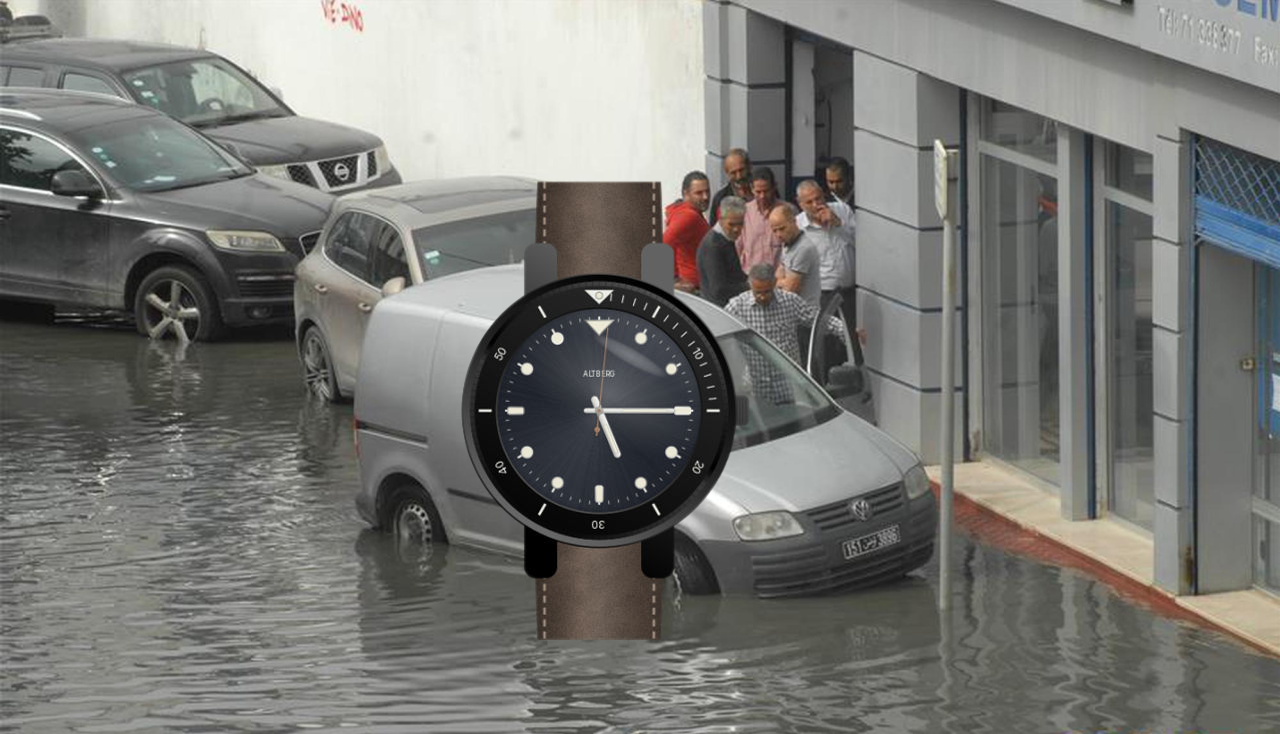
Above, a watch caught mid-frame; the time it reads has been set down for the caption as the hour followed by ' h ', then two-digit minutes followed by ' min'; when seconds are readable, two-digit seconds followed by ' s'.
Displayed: 5 h 15 min 01 s
